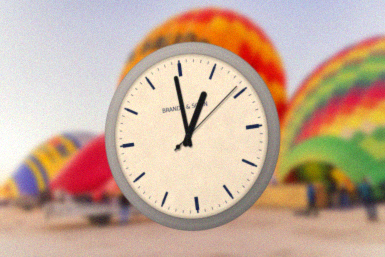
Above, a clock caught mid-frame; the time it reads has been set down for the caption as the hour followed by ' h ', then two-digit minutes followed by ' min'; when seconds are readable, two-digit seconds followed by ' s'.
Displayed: 12 h 59 min 09 s
